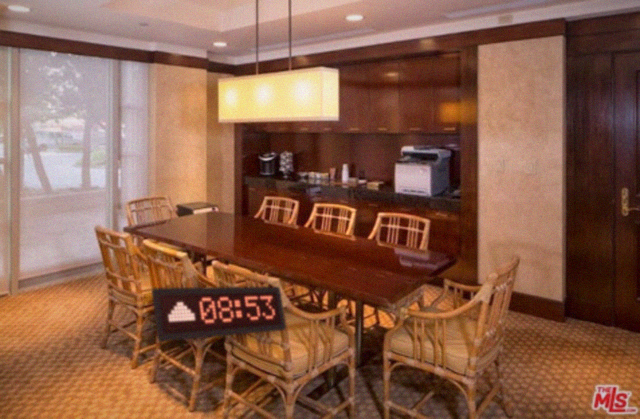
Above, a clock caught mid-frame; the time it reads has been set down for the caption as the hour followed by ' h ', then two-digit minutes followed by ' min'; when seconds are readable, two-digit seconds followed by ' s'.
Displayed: 8 h 53 min
